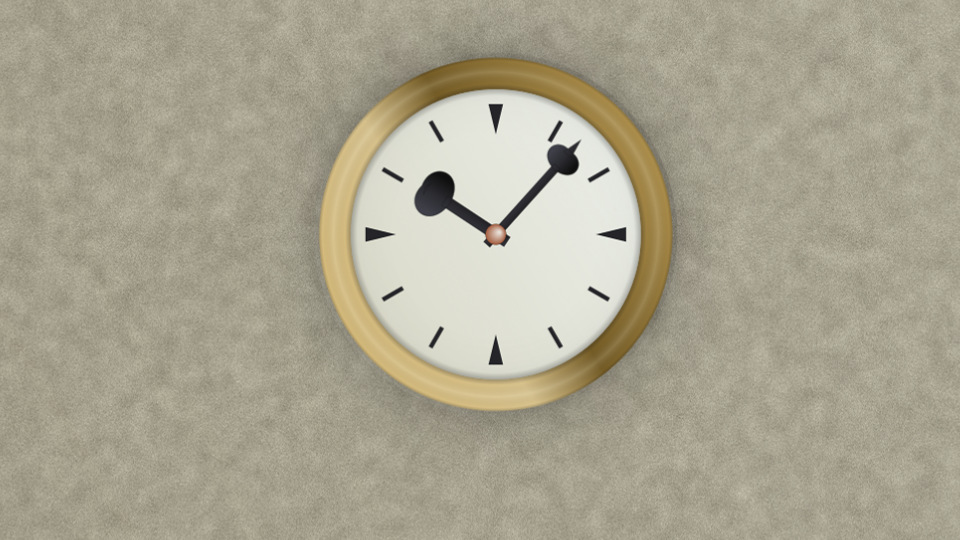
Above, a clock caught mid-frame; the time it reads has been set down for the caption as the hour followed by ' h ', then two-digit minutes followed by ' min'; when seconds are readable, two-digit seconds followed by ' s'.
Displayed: 10 h 07 min
